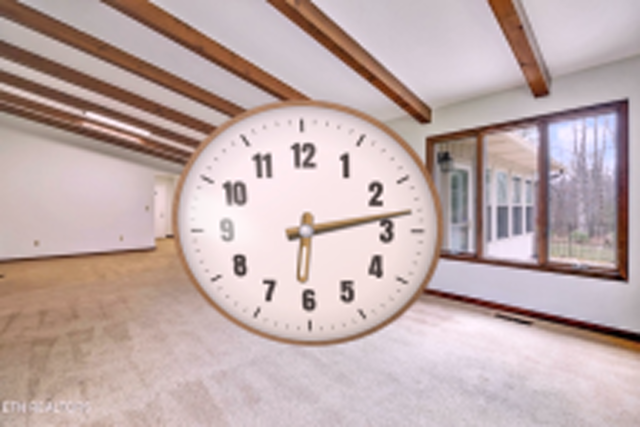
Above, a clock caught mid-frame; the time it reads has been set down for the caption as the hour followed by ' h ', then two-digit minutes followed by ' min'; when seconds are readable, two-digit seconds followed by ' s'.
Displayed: 6 h 13 min
